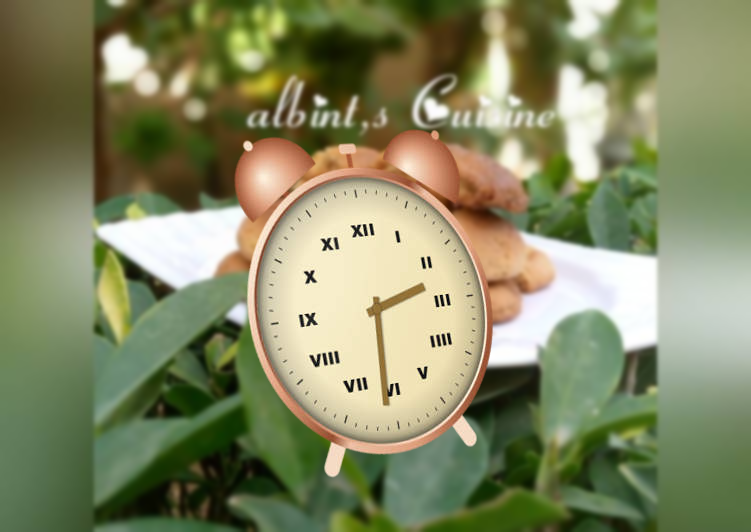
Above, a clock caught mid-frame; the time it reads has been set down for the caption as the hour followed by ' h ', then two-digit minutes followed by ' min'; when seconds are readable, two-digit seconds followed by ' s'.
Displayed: 2 h 31 min
